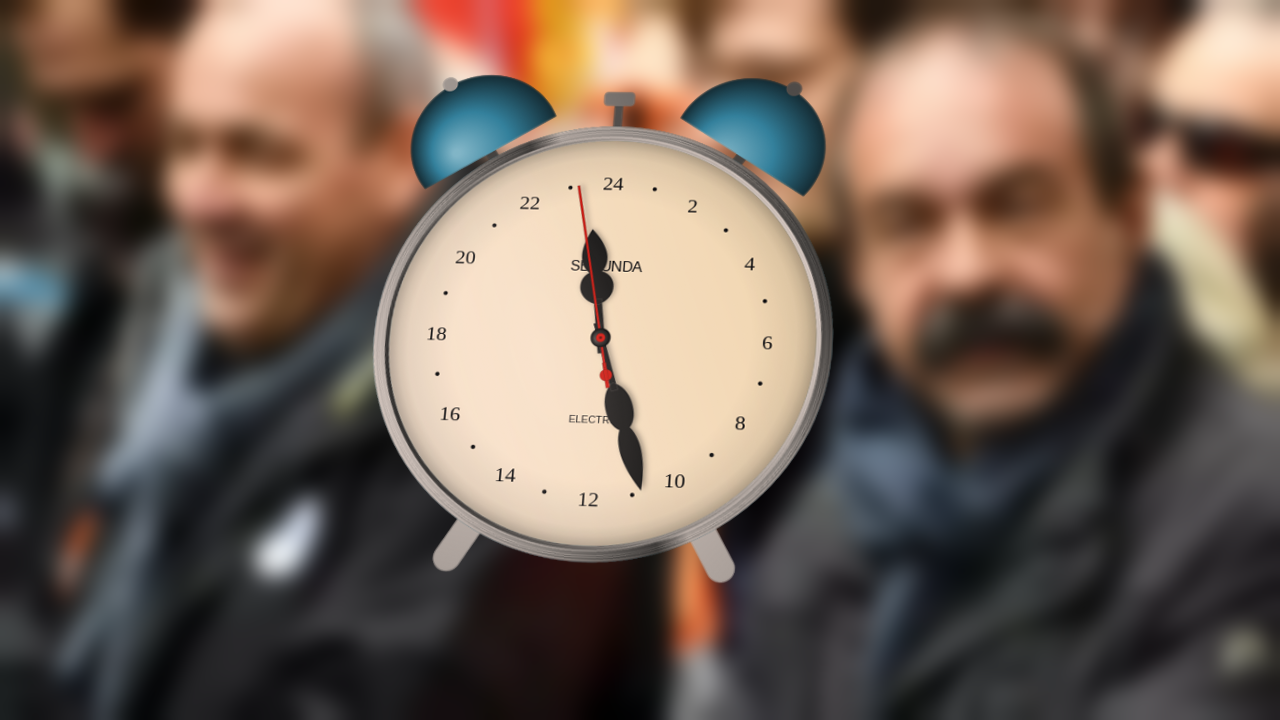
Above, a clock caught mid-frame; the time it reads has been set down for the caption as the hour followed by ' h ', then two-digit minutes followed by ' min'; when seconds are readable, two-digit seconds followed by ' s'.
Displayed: 23 h 26 min 58 s
